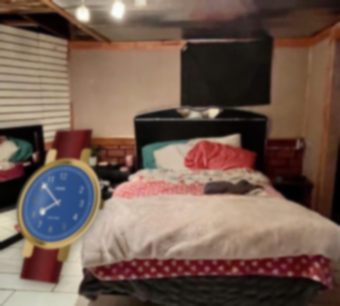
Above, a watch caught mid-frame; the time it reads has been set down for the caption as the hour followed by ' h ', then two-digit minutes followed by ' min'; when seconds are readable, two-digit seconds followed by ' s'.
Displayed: 7 h 52 min
